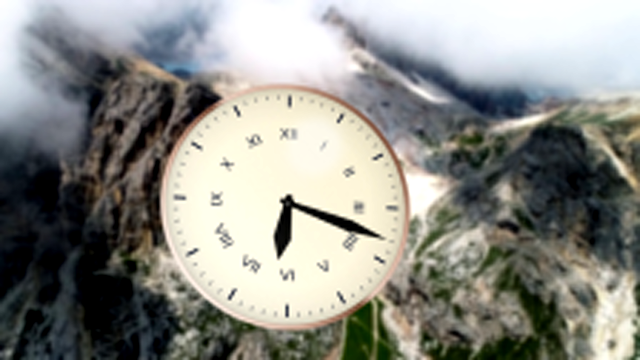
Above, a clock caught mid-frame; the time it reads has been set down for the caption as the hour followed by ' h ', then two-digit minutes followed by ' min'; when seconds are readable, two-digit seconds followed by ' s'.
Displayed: 6 h 18 min
